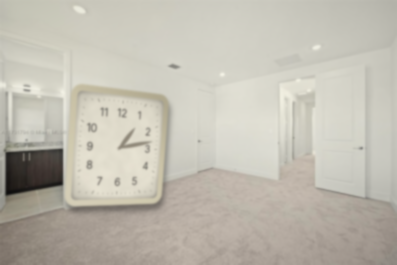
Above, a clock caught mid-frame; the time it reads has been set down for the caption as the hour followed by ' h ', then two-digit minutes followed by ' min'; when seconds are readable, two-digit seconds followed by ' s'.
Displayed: 1 h 13 min
